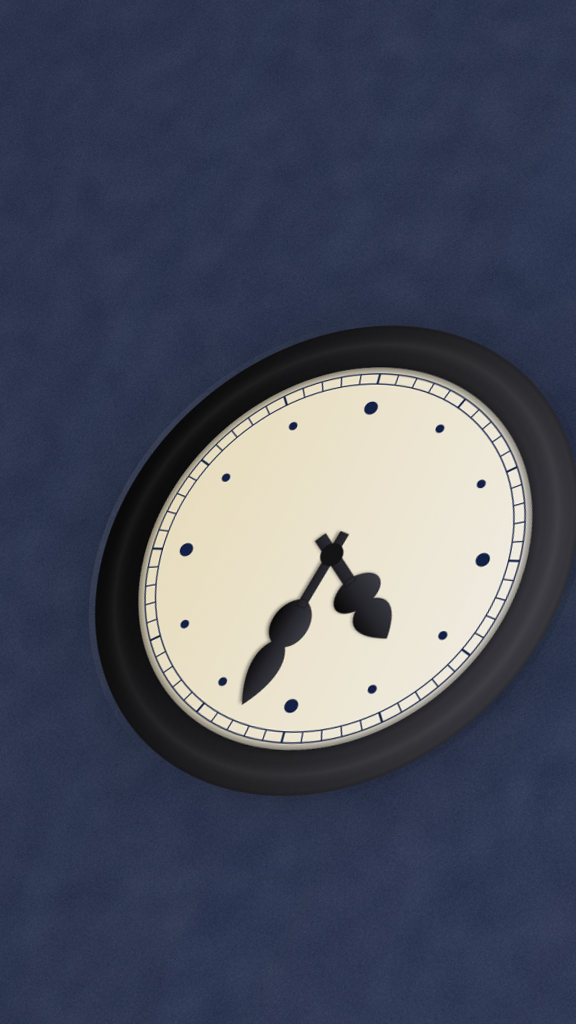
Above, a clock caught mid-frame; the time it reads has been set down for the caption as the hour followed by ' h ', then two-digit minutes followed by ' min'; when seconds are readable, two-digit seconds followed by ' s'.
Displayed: 4 h 33 min
